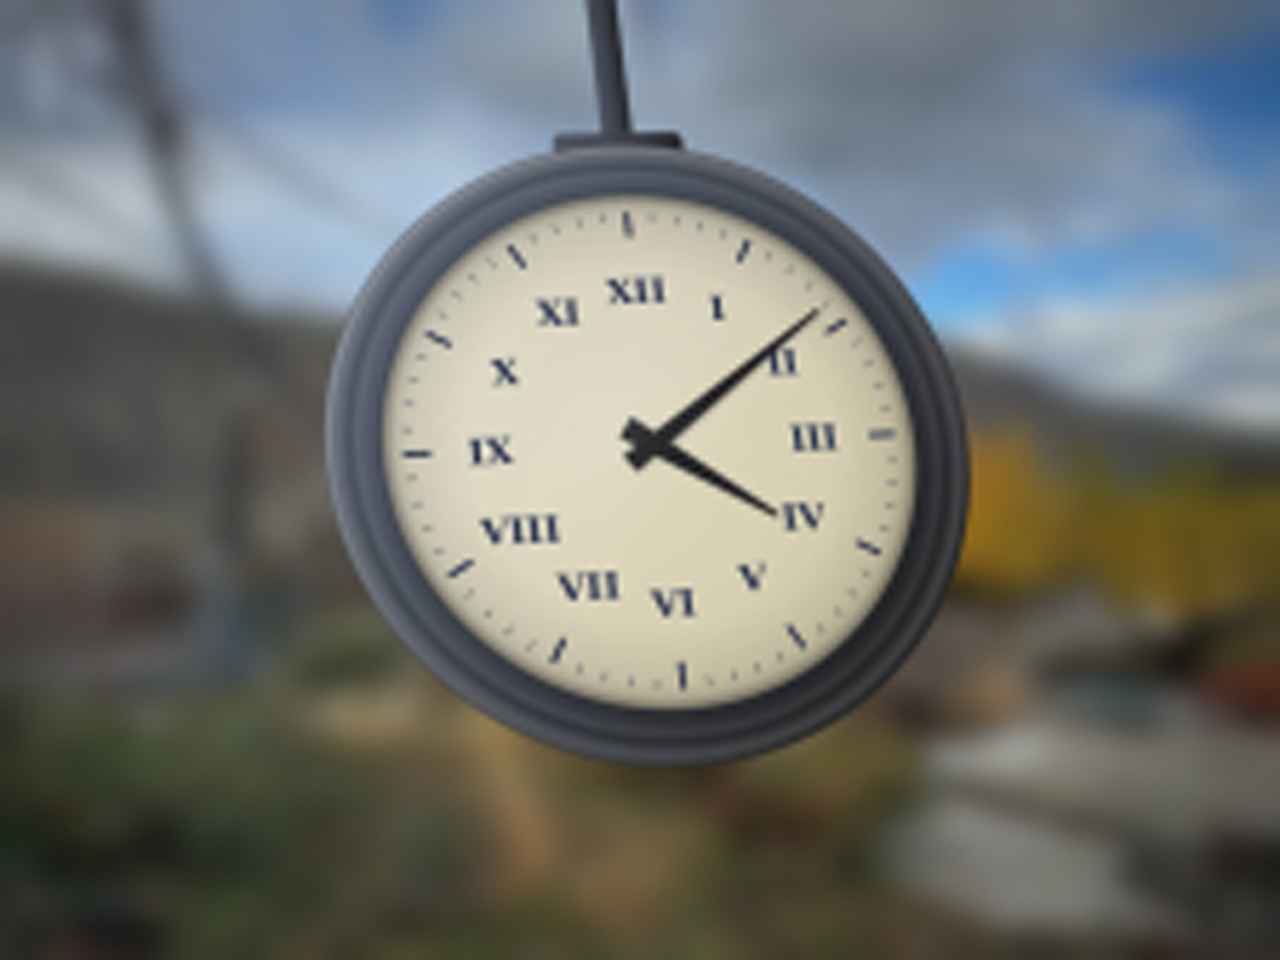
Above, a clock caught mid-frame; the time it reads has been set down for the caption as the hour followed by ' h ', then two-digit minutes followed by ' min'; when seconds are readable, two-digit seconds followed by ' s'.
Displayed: 4 h 09 min
